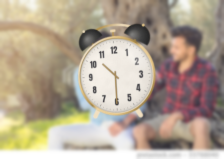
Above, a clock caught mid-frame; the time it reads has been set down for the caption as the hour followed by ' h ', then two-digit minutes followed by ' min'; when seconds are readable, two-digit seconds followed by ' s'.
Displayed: 10 h 30 min
